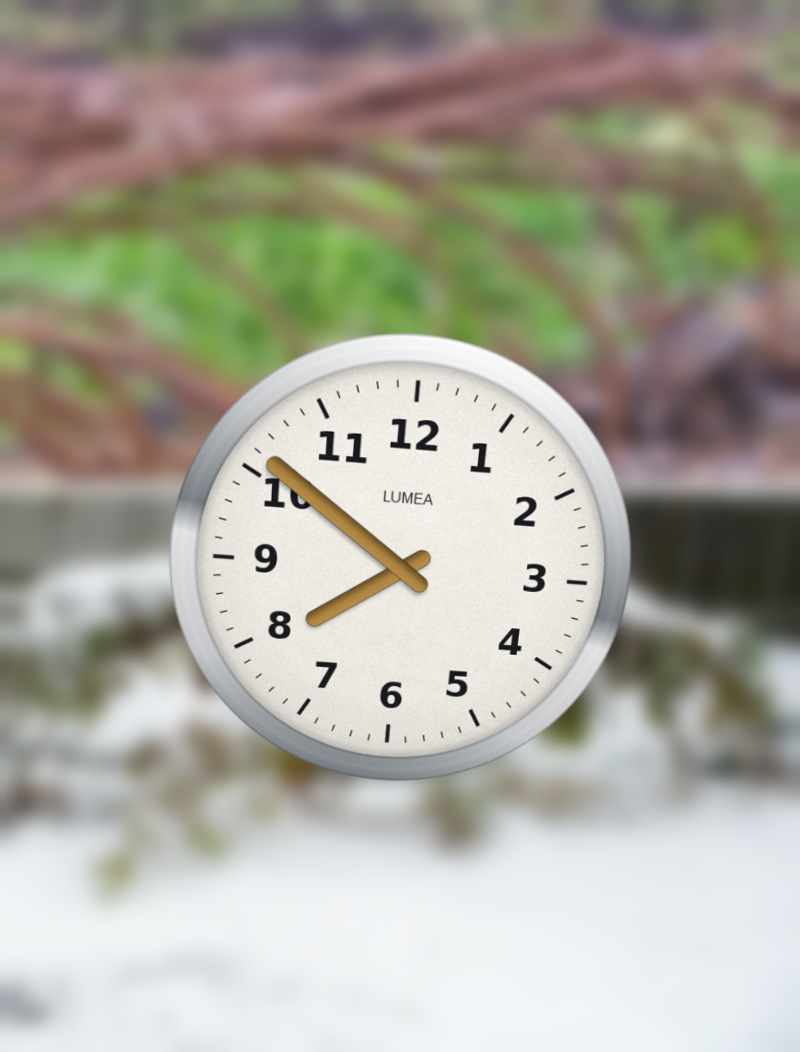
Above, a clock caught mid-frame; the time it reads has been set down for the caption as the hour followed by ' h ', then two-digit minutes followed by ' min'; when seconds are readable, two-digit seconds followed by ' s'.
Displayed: 7 h 51 min
